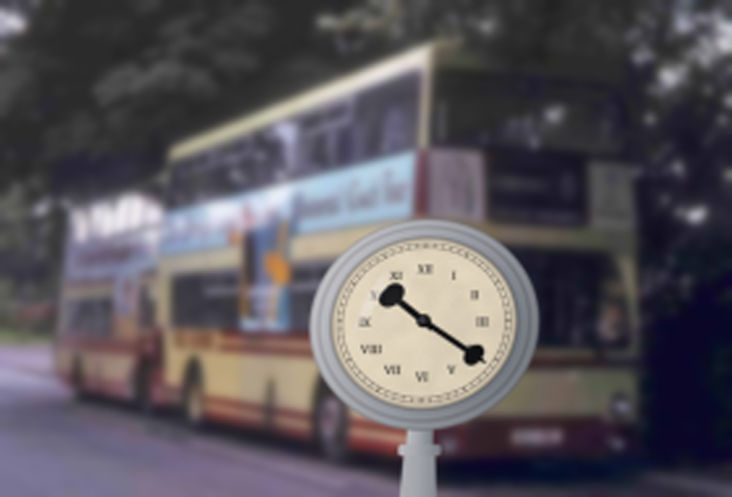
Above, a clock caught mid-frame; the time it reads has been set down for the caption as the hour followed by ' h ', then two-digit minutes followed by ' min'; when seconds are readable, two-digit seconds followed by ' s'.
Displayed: 10 h 21 min
